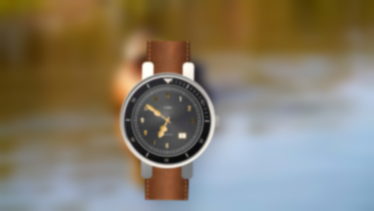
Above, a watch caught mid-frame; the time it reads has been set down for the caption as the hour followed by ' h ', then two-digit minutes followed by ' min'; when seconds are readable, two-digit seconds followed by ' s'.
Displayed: 6 h 51 min
